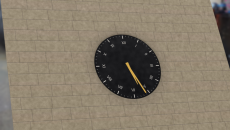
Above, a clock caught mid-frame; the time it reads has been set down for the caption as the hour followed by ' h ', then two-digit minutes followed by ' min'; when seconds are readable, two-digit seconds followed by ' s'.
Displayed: 5 h 26 min
